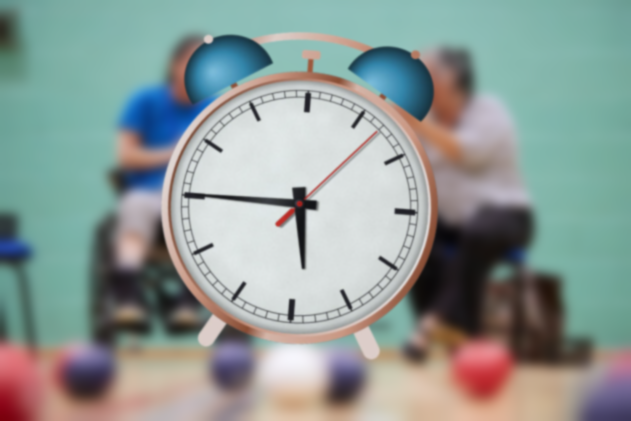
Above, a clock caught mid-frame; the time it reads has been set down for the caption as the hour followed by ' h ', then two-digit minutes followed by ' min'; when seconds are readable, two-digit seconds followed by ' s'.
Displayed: 5 h 45 min 07 s
